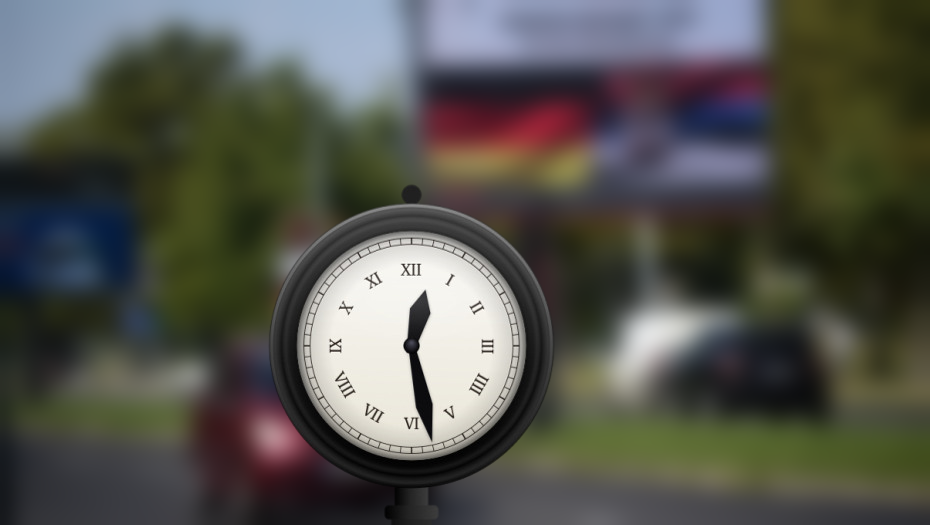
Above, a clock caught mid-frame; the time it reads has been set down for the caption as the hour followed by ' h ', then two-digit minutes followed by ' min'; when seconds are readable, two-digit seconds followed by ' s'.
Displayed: 12 h 28 min
